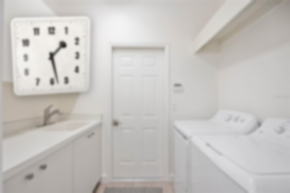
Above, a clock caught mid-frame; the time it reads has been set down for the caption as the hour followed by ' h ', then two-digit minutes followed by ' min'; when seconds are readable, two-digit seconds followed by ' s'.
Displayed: 1 h 28 min
